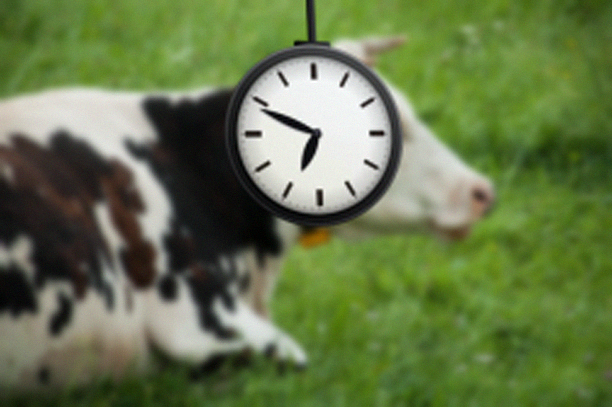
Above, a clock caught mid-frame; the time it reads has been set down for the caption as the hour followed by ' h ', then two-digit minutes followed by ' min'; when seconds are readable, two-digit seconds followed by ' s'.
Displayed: 6 h 49 min
